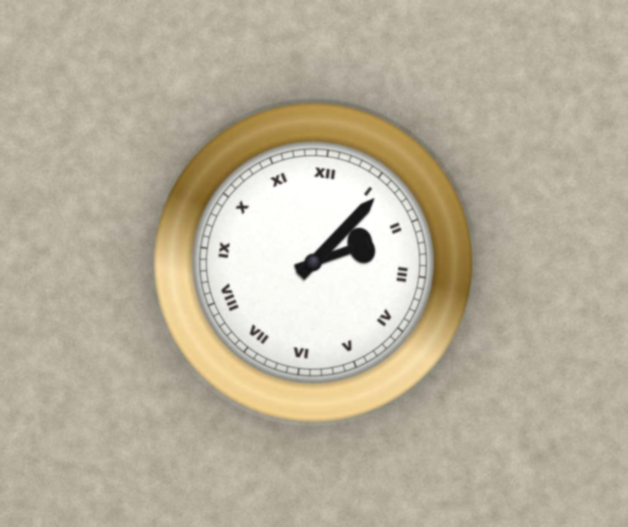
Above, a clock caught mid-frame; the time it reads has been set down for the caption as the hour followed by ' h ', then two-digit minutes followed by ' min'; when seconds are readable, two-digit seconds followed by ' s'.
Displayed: 2 h 06 min
